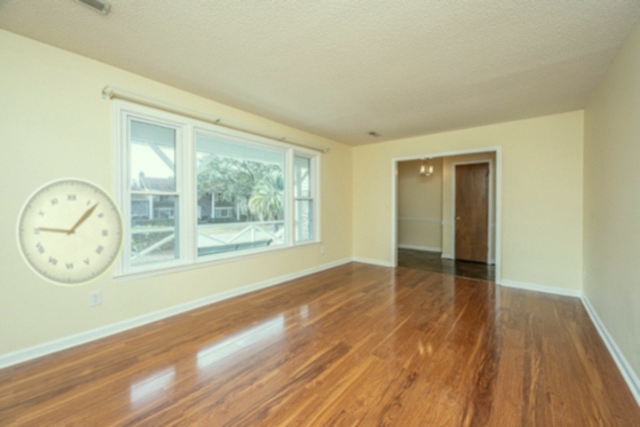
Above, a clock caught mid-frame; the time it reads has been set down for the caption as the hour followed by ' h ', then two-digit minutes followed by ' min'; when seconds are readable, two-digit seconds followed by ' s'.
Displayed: 9 h 07 min
